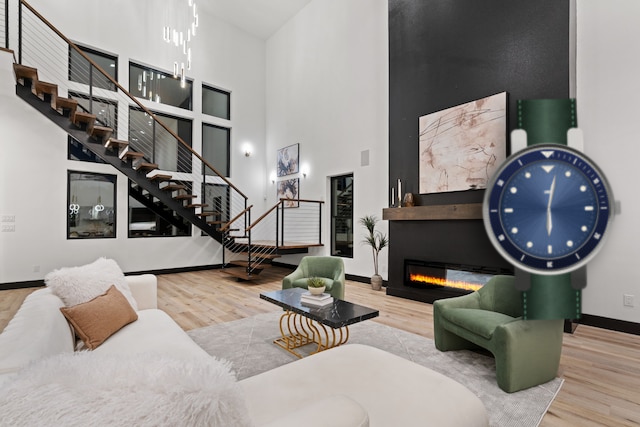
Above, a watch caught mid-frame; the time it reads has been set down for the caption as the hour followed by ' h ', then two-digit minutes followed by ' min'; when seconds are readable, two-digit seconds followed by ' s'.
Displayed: 6 h 02 min
